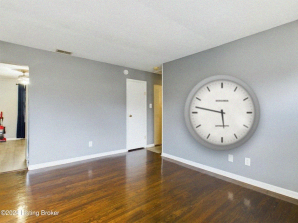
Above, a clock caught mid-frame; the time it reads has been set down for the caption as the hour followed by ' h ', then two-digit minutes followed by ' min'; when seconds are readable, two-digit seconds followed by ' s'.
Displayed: 5 h 47 min
